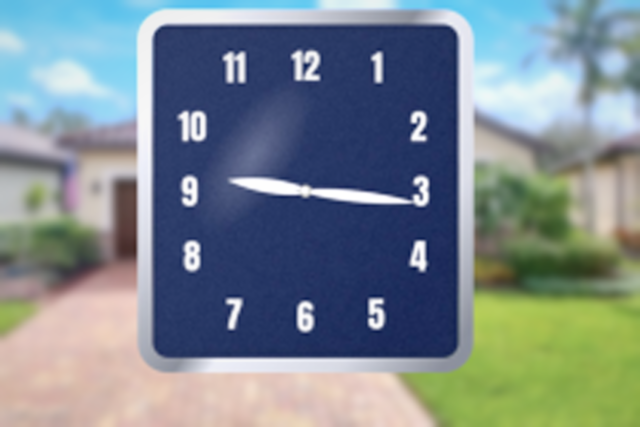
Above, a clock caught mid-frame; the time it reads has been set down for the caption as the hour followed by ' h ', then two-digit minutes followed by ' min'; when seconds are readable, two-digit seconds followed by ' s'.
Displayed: 9 h 16 min
